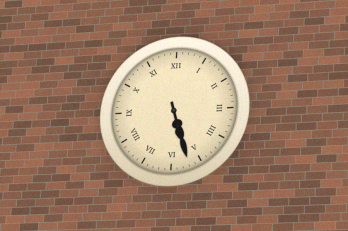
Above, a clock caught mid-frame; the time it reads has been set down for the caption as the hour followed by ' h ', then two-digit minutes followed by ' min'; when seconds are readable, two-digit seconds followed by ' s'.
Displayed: 5 h 27 min
